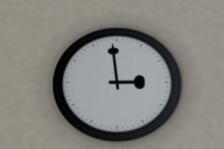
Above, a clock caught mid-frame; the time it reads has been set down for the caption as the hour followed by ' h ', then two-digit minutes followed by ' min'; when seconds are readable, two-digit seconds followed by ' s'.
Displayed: 2 h 59 min
